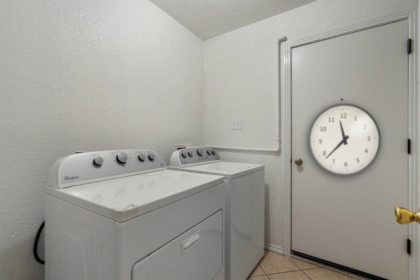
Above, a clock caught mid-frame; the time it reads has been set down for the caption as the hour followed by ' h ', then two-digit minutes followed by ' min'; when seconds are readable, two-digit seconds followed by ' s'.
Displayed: 11 h 38 min
